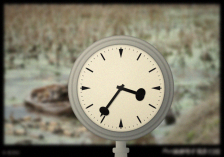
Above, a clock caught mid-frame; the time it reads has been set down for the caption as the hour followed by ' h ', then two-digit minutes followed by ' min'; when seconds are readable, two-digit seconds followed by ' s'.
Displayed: 3 h 36 min
